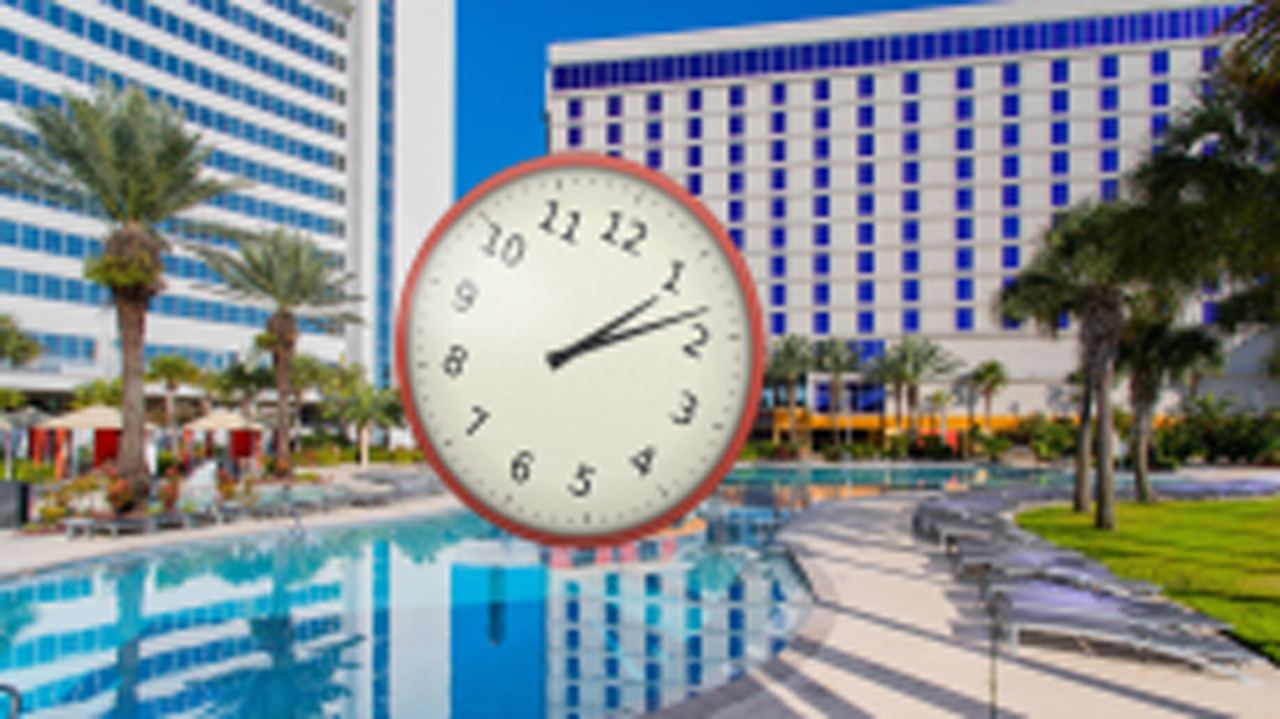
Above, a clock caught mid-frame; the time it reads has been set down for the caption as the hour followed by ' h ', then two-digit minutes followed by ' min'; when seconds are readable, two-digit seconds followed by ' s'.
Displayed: 1 h 08 min
